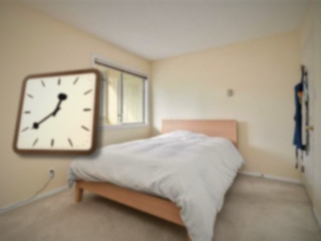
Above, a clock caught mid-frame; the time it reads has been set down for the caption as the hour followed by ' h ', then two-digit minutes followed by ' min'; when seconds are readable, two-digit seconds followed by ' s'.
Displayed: 12 h 39 min
